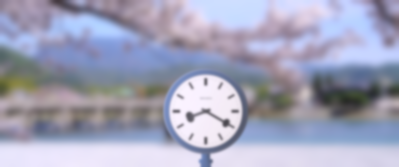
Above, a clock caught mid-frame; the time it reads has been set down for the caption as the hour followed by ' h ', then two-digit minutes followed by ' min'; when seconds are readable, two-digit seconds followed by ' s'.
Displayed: 8 h 20 min
